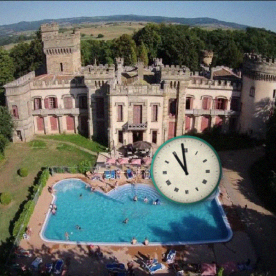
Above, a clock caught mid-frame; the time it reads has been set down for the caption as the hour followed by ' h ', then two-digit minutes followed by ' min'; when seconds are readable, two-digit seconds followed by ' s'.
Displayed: 10 h 59 min
